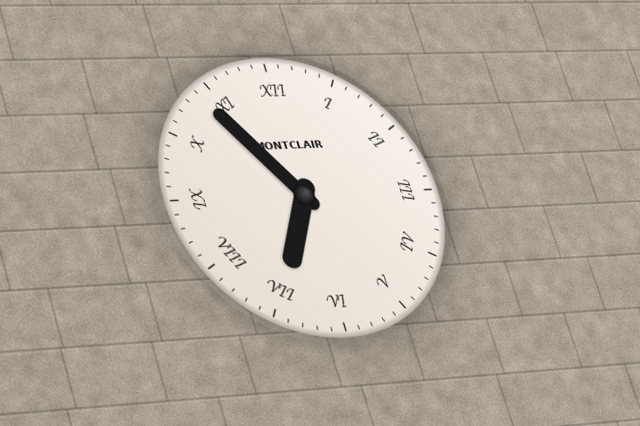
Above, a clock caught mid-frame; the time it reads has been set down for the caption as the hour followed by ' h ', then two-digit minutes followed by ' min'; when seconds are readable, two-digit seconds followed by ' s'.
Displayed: 6 h 54 min
